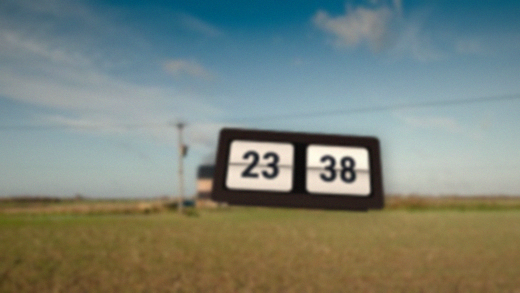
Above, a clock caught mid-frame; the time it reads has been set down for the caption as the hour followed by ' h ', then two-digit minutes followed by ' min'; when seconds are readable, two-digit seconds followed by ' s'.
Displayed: 23 h 38 min
